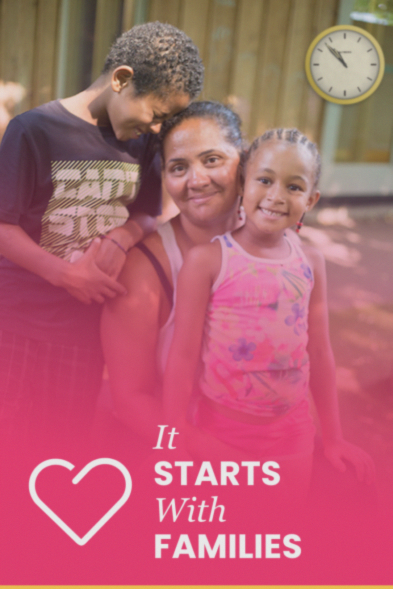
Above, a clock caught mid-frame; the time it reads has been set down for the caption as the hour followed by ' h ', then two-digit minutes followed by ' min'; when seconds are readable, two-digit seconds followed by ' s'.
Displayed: 10 h 53 min
